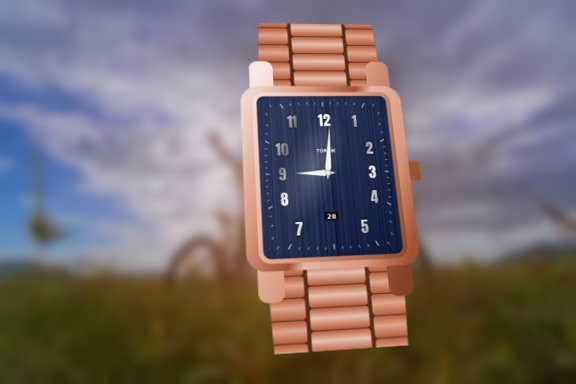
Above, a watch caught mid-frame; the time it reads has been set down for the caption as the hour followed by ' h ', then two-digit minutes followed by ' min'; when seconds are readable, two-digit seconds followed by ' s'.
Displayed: 9 h 01 min
